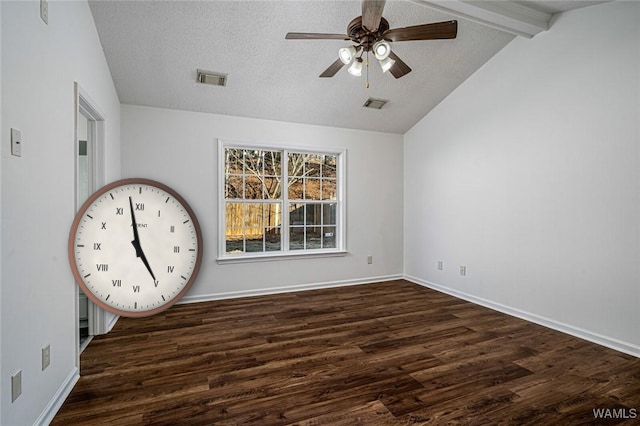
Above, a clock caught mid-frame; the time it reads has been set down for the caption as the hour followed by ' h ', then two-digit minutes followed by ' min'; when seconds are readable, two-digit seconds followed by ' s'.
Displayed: 4 h 58 min
